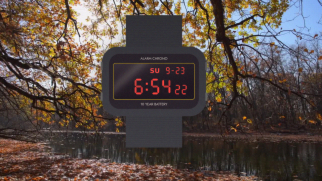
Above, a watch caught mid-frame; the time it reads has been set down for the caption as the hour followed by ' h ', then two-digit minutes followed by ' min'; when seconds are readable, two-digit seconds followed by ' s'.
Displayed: 6 h 54 min 22 s
